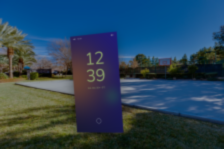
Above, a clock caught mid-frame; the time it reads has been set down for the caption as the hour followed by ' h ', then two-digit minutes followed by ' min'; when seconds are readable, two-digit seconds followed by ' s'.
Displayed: 12 h 39 min
